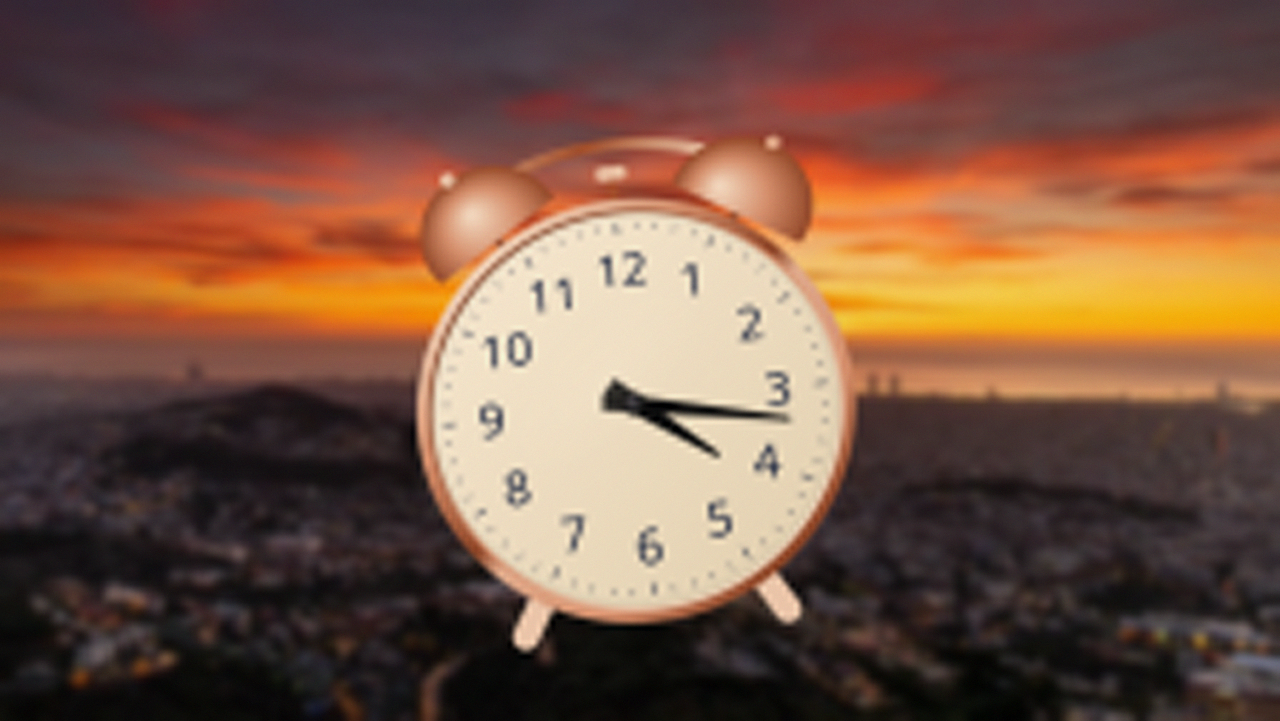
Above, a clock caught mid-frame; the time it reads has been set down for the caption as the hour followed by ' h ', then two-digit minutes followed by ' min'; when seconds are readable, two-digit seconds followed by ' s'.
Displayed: 4 h 17 min
